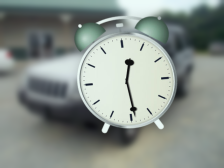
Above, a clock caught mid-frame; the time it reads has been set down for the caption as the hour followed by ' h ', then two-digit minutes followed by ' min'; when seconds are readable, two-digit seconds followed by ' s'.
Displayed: 12 h 29 min
